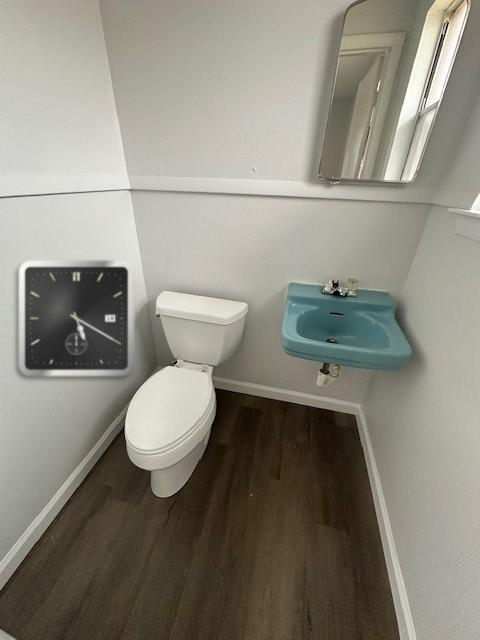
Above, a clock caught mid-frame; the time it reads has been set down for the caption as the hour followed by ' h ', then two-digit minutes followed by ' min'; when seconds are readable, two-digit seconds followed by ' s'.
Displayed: 5 h 20 min
